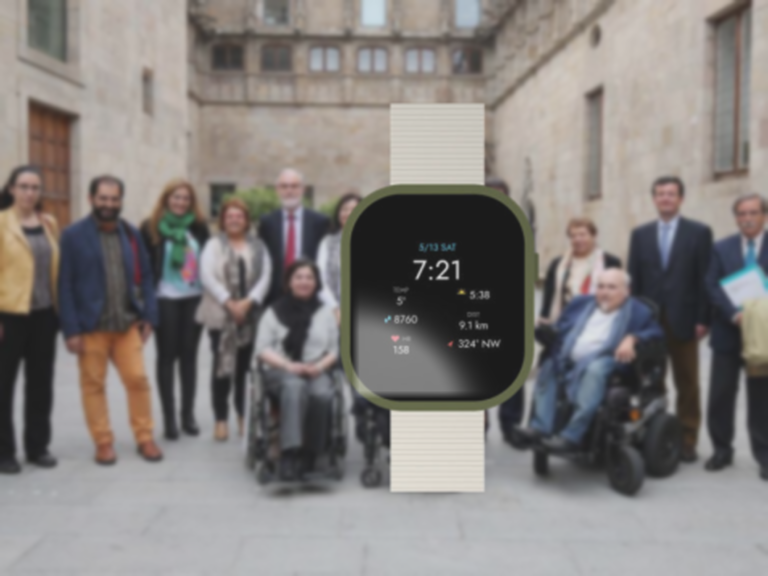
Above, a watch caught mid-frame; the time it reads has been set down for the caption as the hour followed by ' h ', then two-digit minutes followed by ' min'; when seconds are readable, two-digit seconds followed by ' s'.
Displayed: 7 h 21 min
